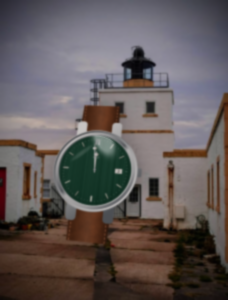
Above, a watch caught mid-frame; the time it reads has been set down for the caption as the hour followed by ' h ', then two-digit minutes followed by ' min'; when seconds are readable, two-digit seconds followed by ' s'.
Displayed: 11 h 59 min
